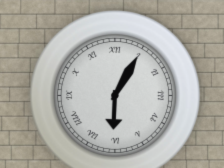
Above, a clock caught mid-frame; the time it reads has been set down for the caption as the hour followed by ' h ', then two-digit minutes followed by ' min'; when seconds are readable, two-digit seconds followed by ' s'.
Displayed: 6 h 05 min
